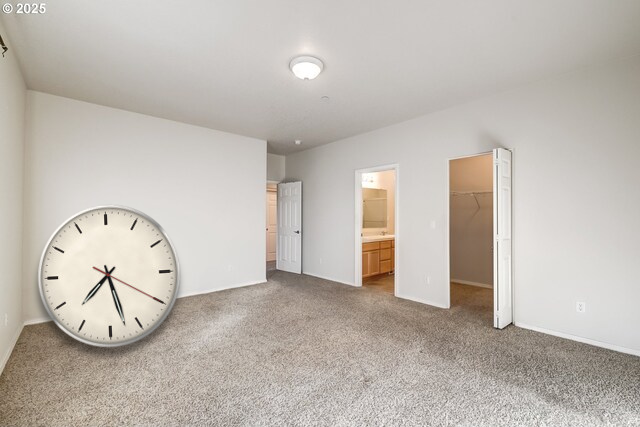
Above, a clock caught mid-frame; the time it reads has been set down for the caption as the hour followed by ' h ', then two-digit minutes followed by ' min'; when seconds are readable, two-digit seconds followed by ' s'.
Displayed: 7 h 27 min 20 s
